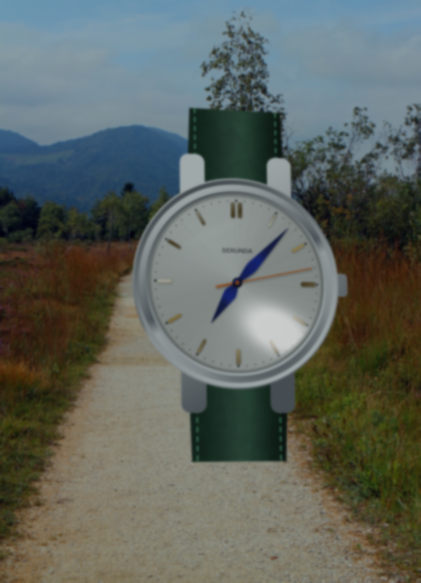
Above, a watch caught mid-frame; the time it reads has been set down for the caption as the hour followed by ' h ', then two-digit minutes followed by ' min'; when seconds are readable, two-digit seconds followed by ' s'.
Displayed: 7 h 07 min 13 s
